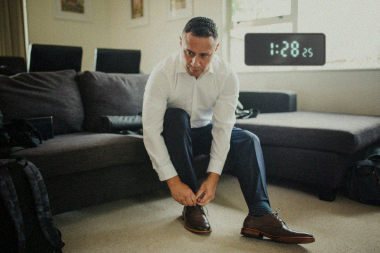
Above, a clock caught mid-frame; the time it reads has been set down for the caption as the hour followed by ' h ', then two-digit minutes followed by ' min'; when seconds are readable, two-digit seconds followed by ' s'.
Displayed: 1 h 28 min 25 s
